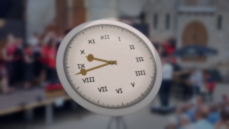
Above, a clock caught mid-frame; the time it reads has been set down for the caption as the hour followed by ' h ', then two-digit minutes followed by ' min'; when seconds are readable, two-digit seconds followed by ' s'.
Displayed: 9 h 43 min
